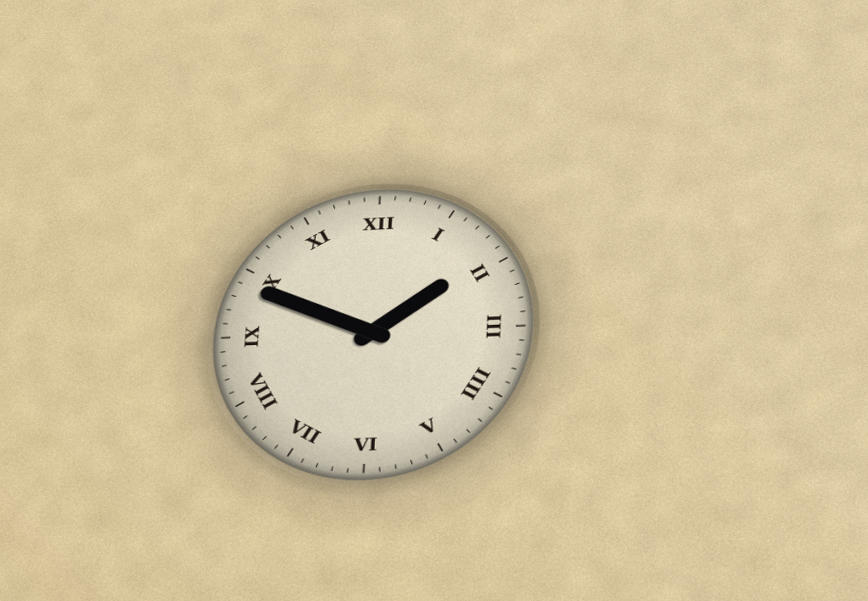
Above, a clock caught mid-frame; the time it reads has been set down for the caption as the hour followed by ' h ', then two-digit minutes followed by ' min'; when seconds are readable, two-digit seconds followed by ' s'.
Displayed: 1 h 49 min
